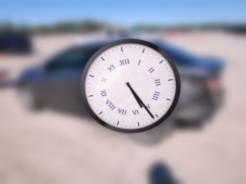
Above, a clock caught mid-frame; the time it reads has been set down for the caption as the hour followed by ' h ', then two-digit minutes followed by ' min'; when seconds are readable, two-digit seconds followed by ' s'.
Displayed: 5 h 26 min
